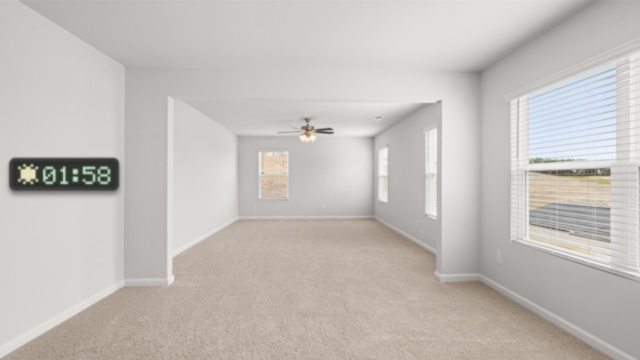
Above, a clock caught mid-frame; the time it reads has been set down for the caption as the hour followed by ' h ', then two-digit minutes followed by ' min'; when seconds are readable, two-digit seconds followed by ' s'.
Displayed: 1 h 58 min
